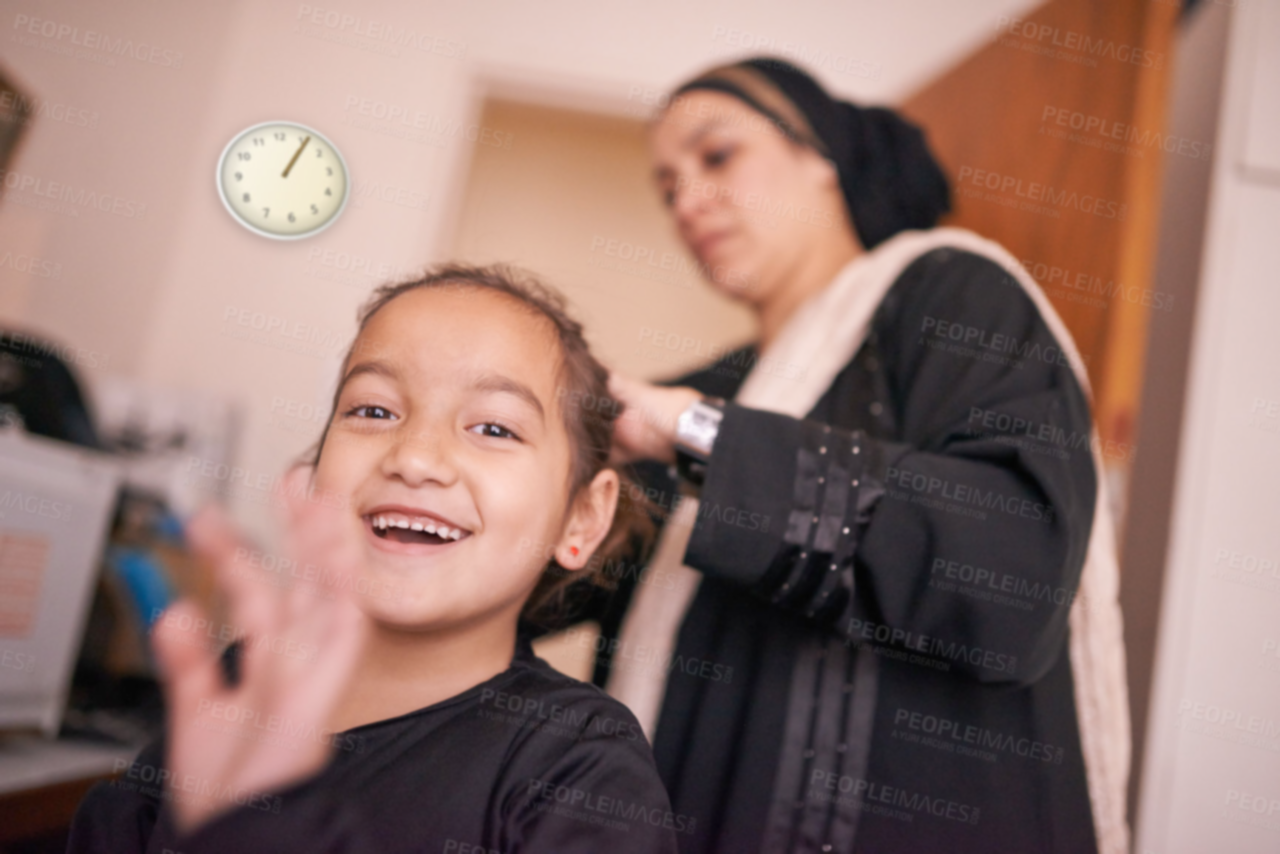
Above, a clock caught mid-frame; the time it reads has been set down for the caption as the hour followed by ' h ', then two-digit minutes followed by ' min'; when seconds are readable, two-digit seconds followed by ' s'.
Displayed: 1 h 06 min
